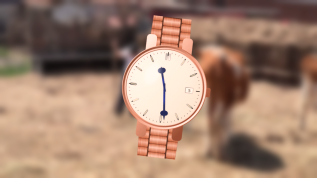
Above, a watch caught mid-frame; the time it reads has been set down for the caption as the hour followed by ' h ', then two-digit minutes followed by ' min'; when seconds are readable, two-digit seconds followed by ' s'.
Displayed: 11 h 29 min
